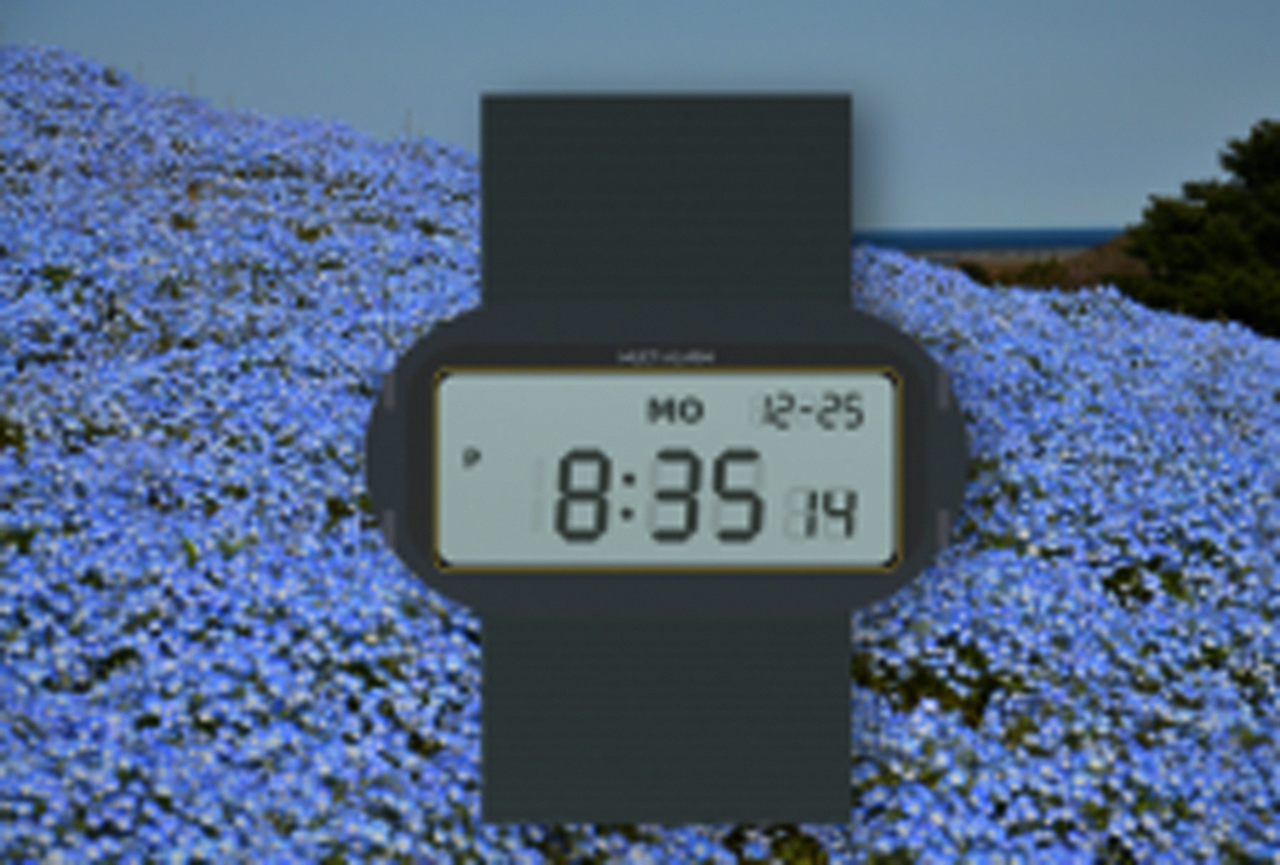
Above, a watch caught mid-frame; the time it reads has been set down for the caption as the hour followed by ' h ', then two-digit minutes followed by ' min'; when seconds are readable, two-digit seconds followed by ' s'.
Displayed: 8 h 35 min 14 s
